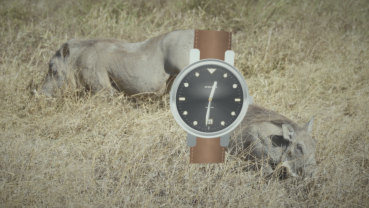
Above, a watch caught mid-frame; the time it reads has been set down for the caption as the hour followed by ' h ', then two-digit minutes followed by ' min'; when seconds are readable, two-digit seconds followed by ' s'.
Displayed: 12 h 31 min
